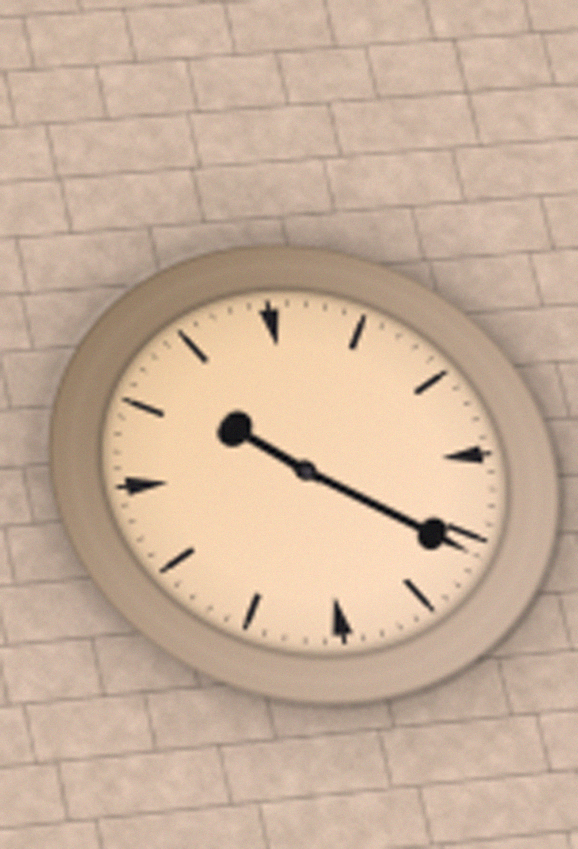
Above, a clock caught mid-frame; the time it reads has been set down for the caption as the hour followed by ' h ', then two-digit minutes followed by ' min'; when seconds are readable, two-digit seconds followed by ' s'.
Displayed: 10 h 21 min
